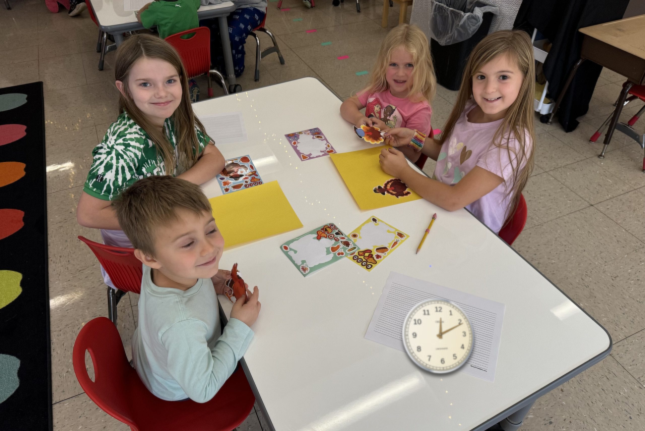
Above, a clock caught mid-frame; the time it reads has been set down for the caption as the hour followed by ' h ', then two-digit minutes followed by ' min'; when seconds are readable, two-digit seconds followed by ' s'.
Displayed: 12 h 11 min
